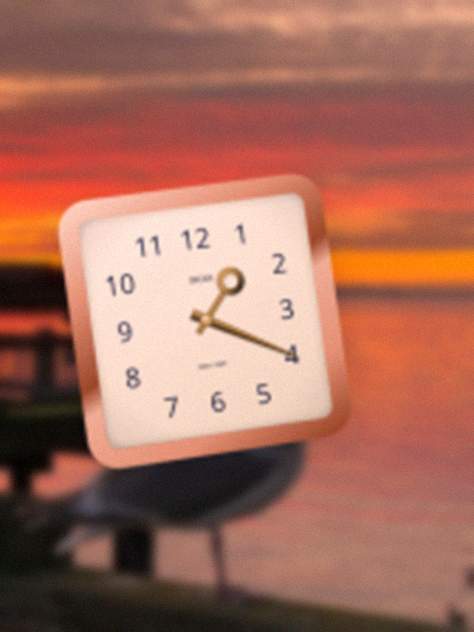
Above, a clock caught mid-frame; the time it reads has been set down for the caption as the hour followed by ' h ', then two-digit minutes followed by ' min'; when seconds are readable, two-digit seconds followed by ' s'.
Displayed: 1 h 20 min
